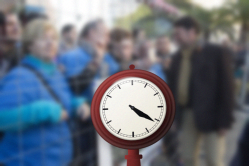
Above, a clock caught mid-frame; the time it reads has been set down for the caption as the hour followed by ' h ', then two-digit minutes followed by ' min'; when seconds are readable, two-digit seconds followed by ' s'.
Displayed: 4 h 21 min
